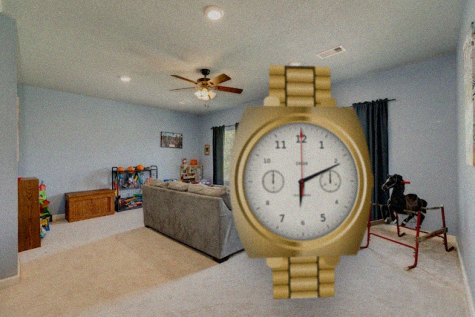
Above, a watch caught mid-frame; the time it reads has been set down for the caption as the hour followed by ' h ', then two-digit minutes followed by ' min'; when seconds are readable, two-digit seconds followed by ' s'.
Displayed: 6 h 11 min
